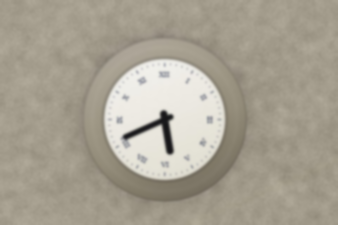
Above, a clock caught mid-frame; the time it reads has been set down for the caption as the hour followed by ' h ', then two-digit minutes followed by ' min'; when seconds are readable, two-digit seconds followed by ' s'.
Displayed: 5 h 41 min
